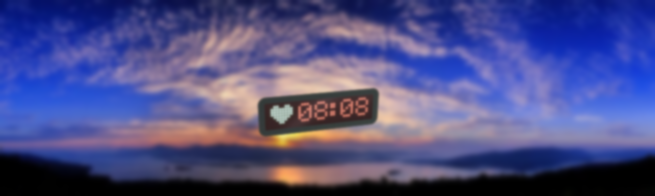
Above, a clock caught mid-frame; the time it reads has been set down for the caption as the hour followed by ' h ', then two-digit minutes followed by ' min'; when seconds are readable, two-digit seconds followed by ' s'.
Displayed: 8 h 08 min
